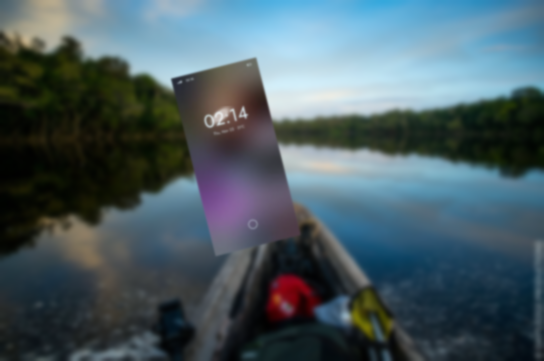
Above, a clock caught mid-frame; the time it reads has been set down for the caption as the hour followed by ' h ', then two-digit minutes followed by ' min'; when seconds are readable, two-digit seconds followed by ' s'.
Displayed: 2 h 14 min
